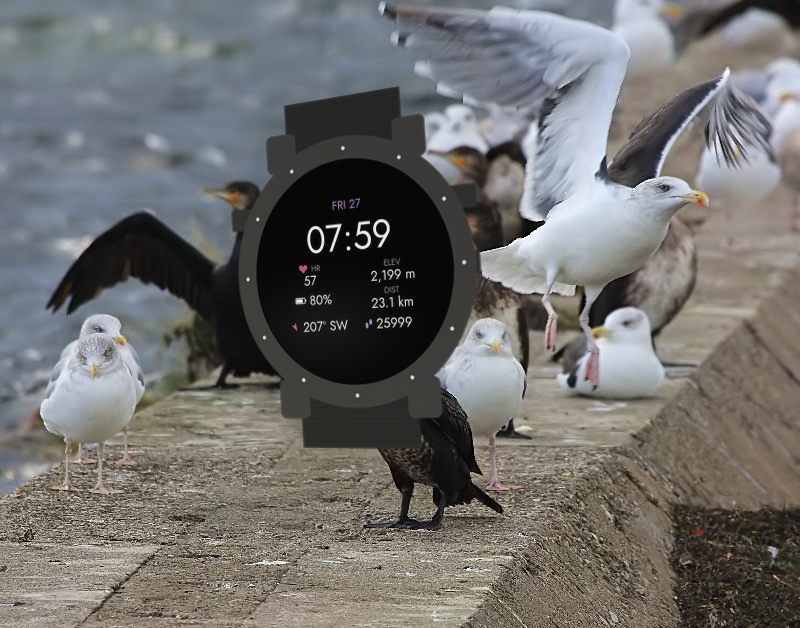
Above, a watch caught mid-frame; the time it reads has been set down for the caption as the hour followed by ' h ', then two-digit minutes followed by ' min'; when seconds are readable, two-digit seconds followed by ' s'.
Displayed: 7 h 59 min
